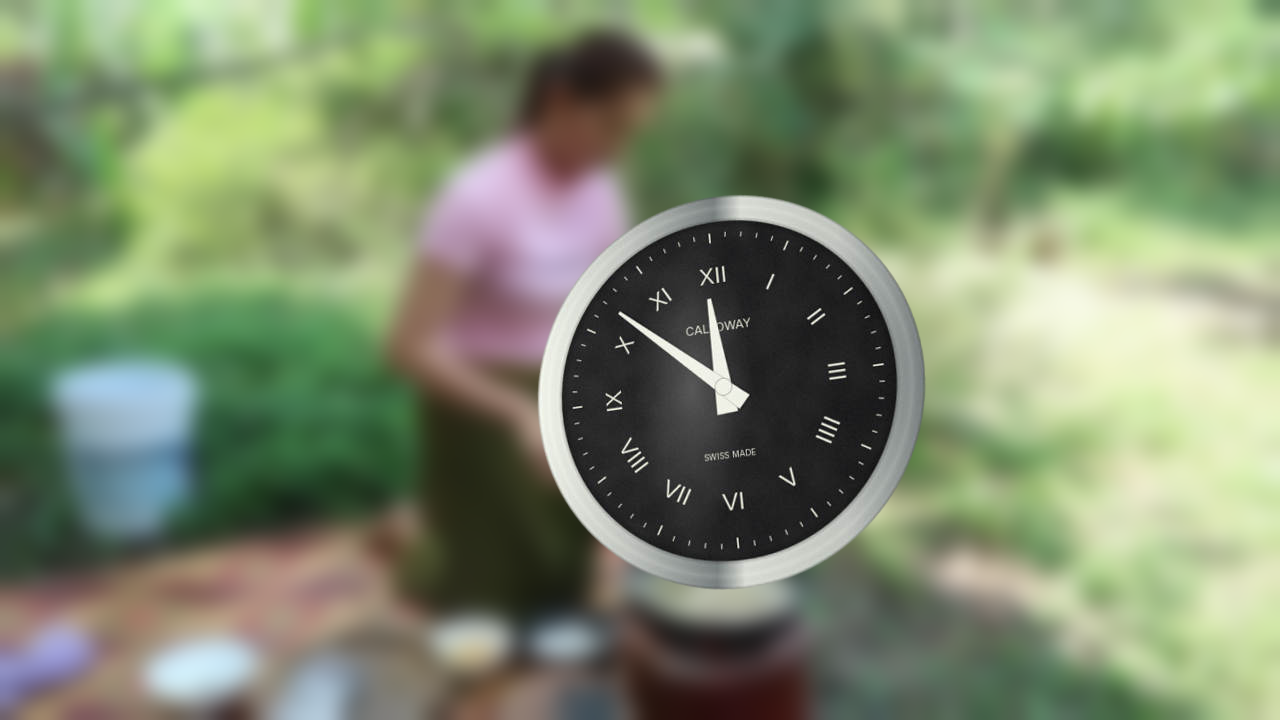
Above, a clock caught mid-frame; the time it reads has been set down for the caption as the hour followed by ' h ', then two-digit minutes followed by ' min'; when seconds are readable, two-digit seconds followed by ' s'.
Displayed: 11 h 52 min
